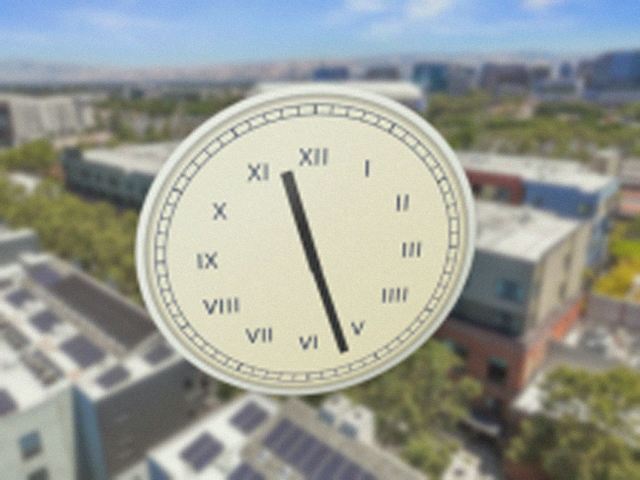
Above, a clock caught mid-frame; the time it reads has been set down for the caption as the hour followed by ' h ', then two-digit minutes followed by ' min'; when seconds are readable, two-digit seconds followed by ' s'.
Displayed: 11 h 27 min
